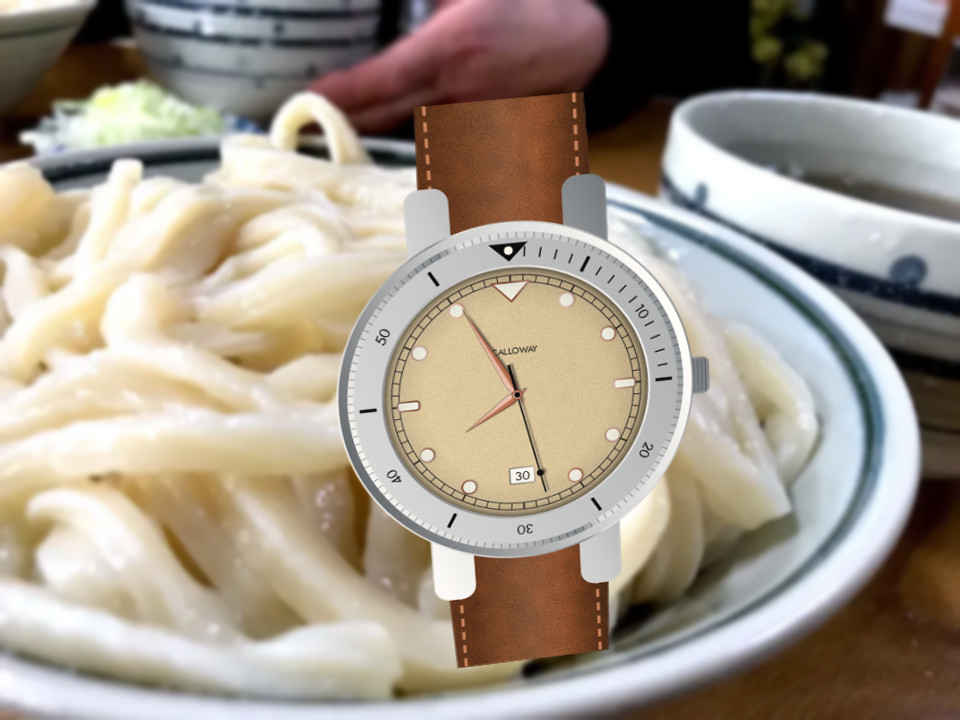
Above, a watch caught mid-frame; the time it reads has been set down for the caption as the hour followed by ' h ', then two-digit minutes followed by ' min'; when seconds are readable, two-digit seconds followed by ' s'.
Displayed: 7 h 55 min 28 s
